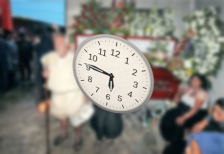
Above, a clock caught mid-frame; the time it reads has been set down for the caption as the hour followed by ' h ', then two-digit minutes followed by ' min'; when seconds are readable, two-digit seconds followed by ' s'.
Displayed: 5 h 46 min
